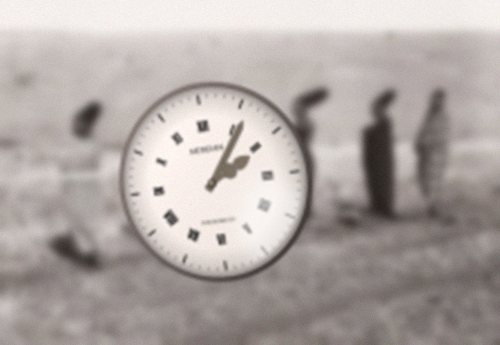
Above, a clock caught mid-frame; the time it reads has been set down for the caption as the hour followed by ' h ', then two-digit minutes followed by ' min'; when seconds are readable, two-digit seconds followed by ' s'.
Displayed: 2 h 06 min
